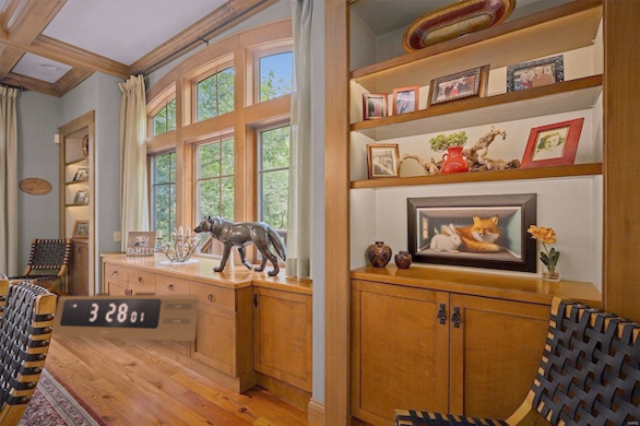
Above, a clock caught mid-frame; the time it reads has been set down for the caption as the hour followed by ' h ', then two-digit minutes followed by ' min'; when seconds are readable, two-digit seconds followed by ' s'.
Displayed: 3 h 28 min 01 s
